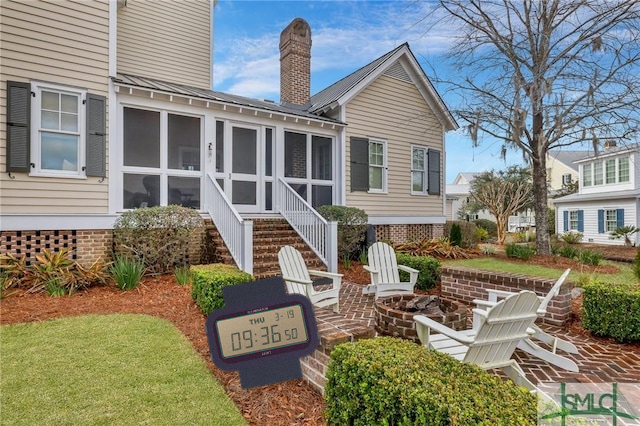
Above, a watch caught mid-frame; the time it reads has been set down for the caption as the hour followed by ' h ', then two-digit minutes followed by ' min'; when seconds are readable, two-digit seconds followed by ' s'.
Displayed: 9 h 36 min 50 s
